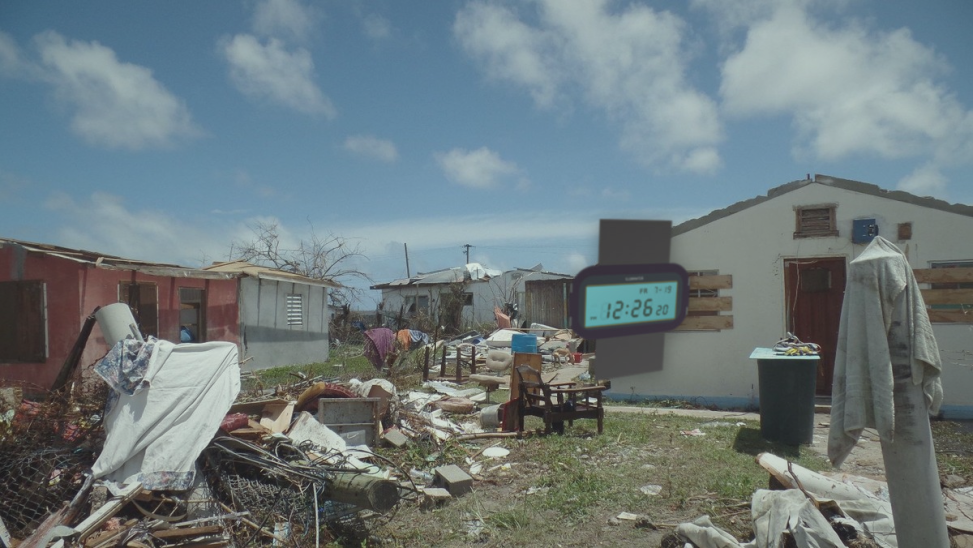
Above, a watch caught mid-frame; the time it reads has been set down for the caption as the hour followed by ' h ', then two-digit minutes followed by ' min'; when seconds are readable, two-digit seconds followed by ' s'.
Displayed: 12 h 26 min 20 s
